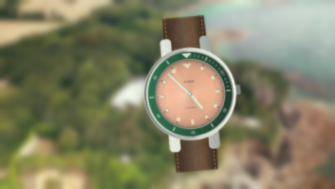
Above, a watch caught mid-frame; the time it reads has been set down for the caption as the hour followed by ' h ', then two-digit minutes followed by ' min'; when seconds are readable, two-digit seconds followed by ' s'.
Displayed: 4 h 53 min
